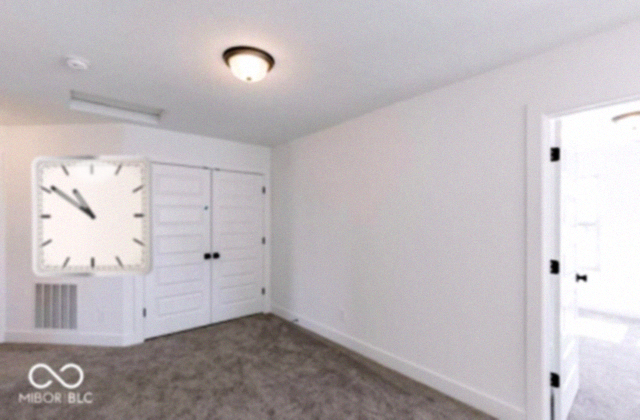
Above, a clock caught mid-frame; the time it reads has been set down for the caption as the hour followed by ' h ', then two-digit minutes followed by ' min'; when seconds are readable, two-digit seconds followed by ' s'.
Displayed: 10 h 51 min
